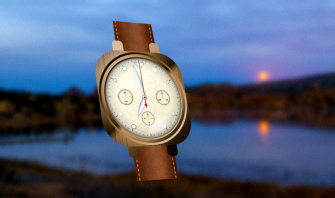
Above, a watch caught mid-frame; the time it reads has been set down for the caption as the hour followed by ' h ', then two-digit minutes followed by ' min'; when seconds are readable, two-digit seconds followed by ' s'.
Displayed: 6 h 58 min
